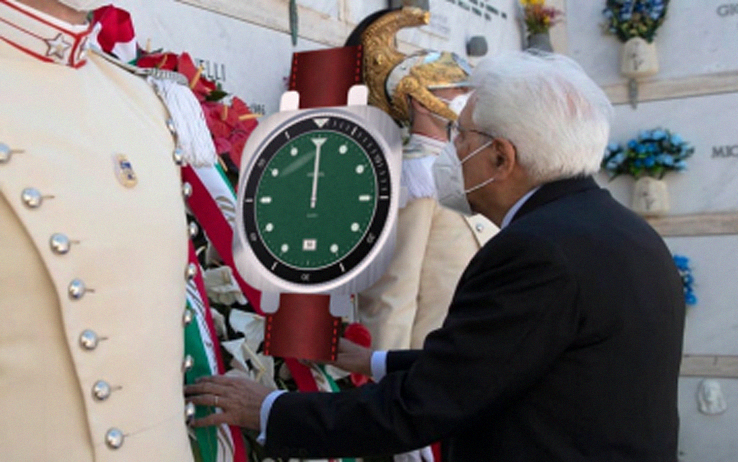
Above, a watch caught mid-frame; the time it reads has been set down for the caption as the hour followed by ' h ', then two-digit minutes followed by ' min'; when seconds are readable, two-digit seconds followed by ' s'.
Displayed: 12 h 00 min
